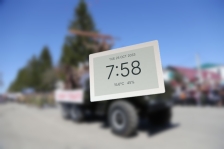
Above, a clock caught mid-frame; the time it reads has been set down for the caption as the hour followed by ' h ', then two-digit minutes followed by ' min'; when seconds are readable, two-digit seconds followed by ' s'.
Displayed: 7 h 58 min
